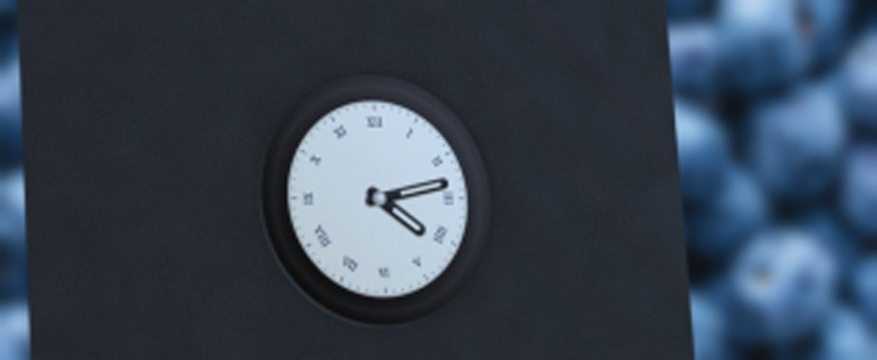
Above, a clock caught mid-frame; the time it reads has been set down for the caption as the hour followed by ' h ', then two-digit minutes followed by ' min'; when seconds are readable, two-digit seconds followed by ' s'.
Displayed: 4 h 13 min
